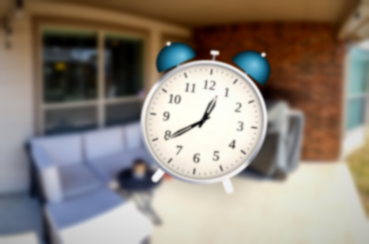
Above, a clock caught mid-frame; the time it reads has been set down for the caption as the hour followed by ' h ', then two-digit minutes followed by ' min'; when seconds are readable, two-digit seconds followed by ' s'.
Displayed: 12 h 39 min
